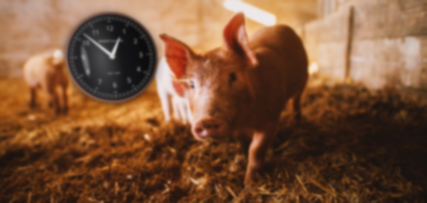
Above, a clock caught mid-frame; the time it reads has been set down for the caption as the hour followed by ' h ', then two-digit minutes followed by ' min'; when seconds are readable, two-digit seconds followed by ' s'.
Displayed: 12 h 52 min
